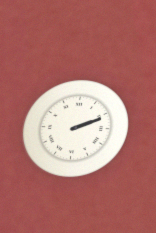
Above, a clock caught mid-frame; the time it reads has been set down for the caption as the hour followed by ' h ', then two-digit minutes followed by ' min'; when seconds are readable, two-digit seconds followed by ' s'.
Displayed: 2 h 11 min
